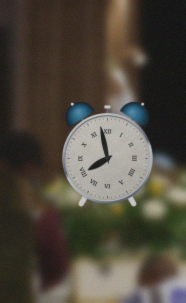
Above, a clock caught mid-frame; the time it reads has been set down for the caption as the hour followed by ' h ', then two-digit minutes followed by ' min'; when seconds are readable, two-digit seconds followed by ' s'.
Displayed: 7 h 58 min
